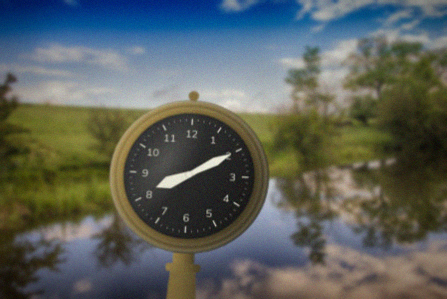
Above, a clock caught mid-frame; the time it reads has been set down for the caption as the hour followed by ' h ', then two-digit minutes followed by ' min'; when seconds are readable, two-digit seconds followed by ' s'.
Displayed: 8 h 10 min
